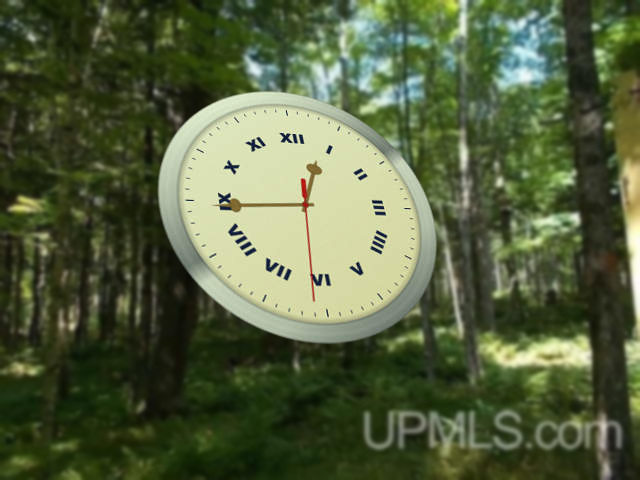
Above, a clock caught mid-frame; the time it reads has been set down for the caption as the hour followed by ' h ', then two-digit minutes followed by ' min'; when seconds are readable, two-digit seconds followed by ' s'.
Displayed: 12 h 44 min 31 s
